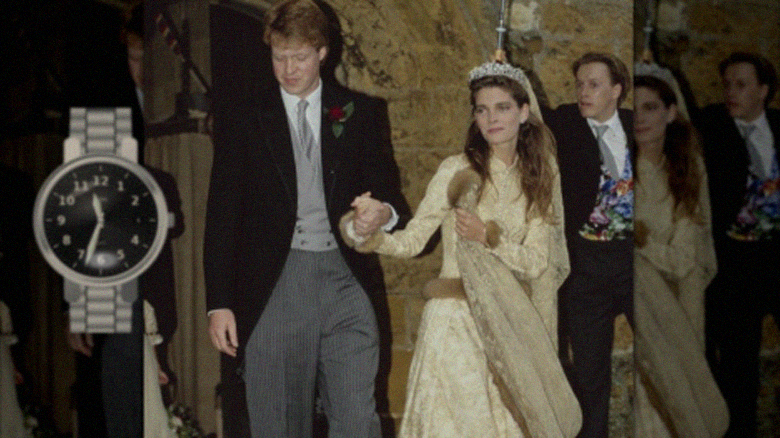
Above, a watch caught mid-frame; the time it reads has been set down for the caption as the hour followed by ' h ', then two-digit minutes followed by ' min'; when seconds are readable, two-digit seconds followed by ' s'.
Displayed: 11 h 33 min
